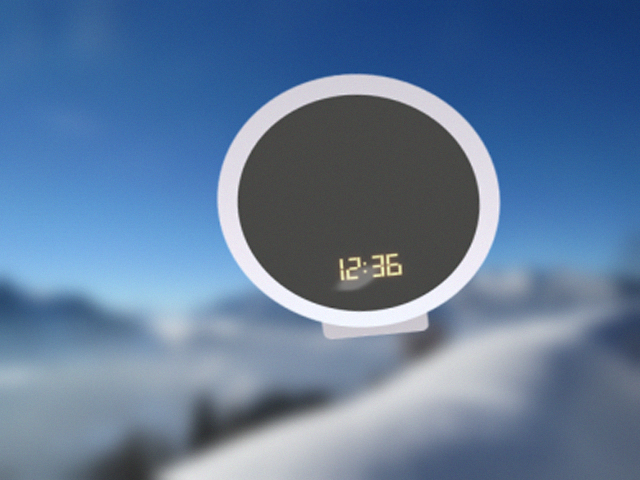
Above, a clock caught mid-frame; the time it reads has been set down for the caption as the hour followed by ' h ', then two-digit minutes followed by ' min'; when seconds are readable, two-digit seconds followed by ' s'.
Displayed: 12 h 36 min
